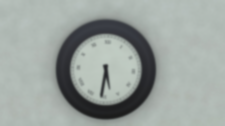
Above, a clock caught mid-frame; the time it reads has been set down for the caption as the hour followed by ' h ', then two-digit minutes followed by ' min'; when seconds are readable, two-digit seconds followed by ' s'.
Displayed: 5 h 31 min
